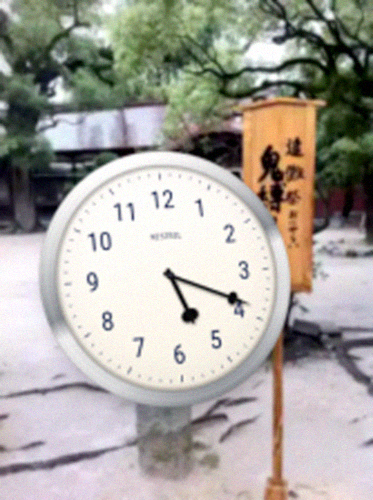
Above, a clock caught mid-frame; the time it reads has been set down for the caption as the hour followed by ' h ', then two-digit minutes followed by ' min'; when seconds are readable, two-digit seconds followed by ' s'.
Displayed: 5 h 19 min
